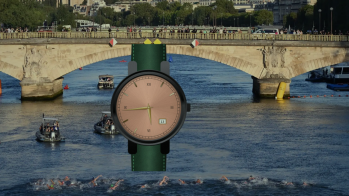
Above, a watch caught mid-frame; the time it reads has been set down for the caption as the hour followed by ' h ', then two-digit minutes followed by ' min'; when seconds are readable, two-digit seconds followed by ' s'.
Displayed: 5 h 44 min
